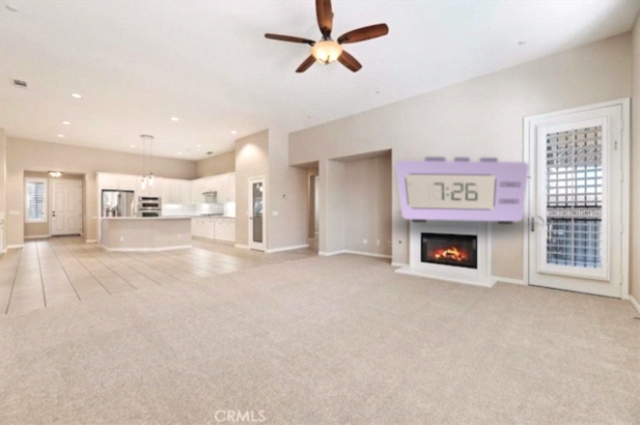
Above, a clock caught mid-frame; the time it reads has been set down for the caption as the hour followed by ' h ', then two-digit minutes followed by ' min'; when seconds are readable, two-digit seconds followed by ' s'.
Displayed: 7 h 26 min
